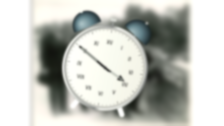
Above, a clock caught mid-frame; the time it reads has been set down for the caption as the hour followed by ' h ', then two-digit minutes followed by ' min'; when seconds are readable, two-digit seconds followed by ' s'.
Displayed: 3 h 50 min
